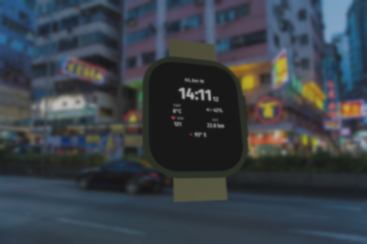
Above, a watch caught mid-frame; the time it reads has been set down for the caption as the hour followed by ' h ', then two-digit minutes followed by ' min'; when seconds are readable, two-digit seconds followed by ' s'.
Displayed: 14 h 11 min
